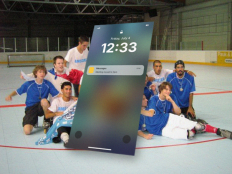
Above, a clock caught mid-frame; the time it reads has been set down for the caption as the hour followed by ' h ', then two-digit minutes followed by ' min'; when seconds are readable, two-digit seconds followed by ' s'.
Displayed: 12 h 33 min
